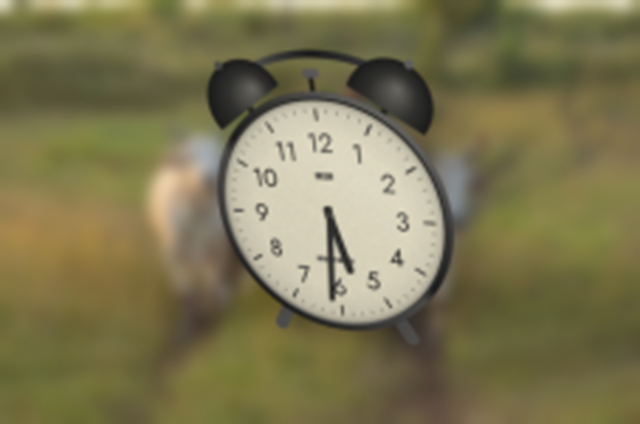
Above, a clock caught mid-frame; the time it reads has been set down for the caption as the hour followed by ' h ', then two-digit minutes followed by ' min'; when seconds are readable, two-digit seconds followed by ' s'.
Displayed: 5 h 31 min
